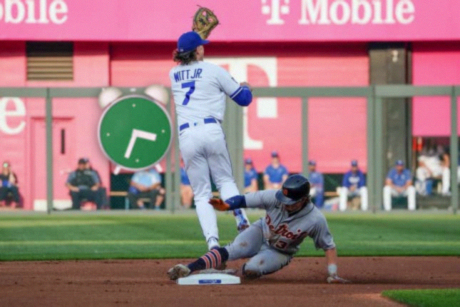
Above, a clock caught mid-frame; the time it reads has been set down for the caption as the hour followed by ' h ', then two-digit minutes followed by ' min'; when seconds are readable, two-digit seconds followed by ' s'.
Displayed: 3 h 34 min
